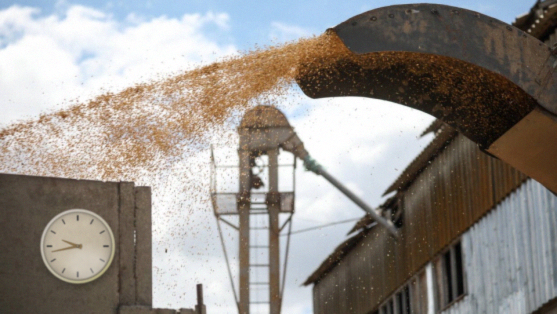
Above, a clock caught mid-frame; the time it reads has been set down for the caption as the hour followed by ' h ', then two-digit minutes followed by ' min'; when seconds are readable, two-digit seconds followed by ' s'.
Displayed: 9 h 43 min
